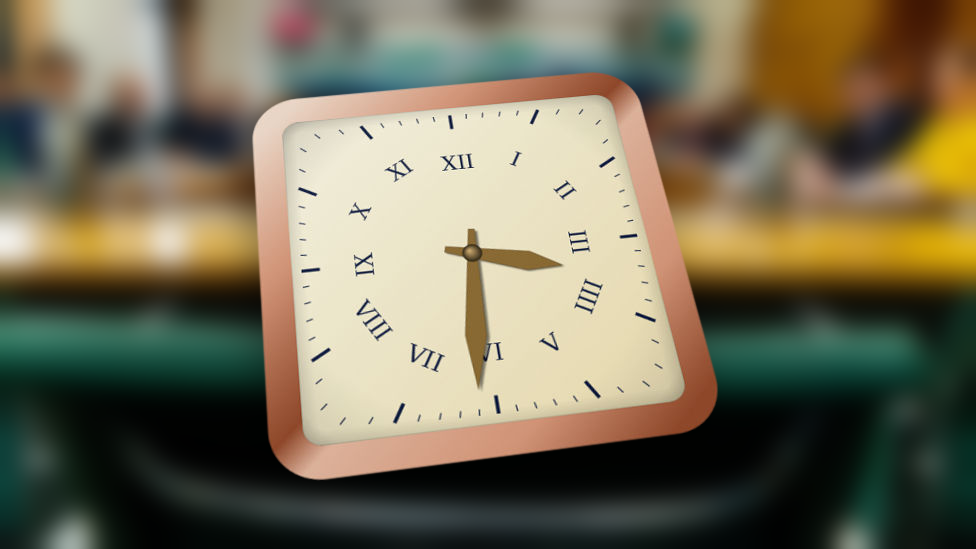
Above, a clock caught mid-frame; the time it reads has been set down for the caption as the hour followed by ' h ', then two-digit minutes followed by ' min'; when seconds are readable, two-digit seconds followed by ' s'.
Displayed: 3 h 31 min
